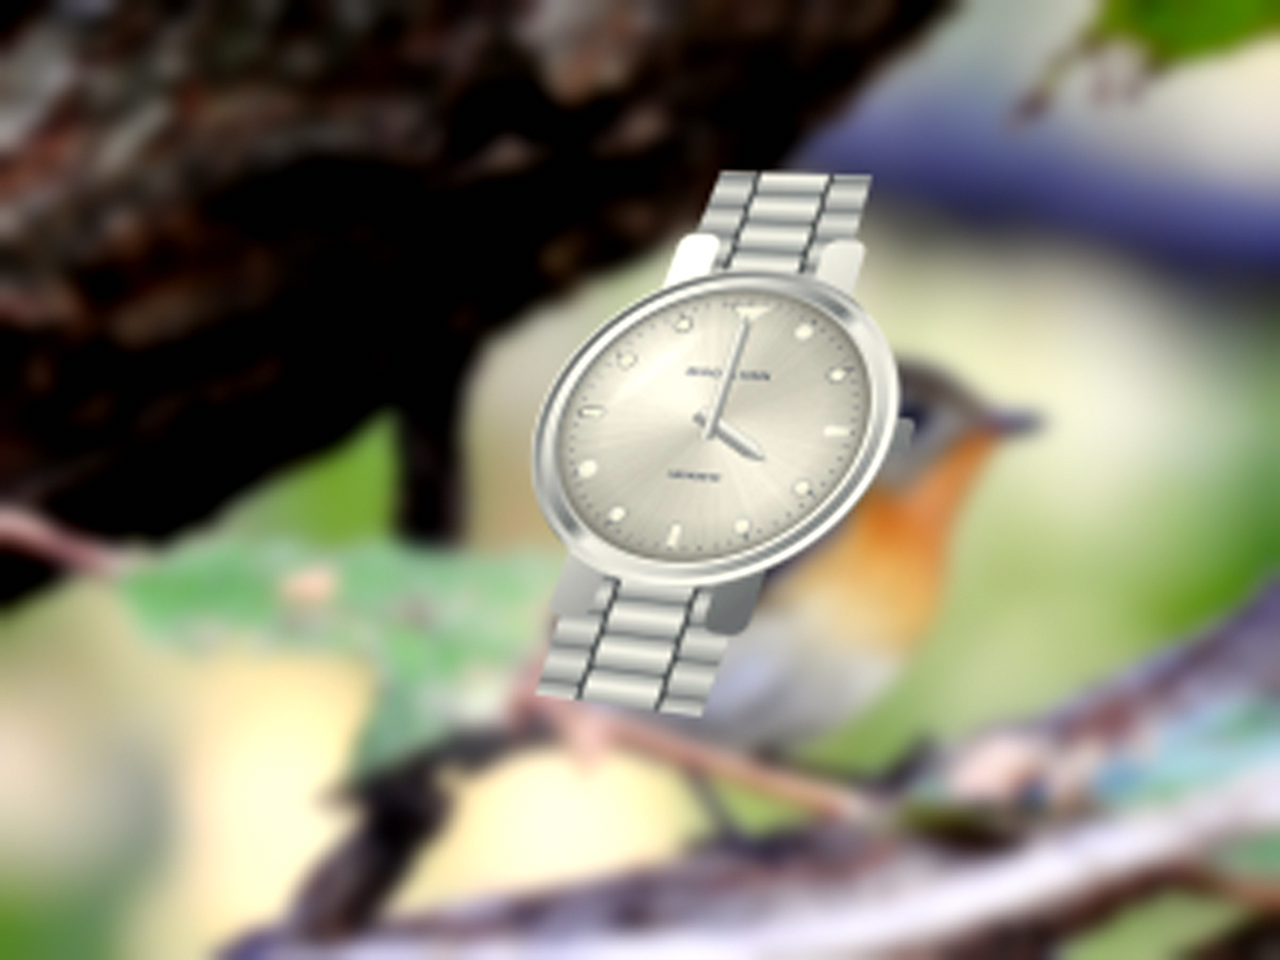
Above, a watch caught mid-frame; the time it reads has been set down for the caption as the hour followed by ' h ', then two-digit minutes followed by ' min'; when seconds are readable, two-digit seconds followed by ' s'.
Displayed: 4 h 00 min
